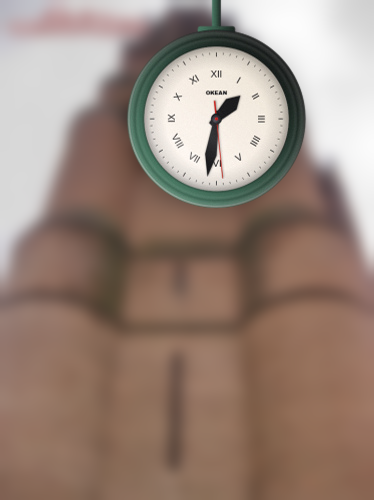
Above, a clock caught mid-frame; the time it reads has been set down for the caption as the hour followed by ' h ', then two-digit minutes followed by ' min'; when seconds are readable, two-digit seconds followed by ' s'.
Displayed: 1 h 31 min 29 s
